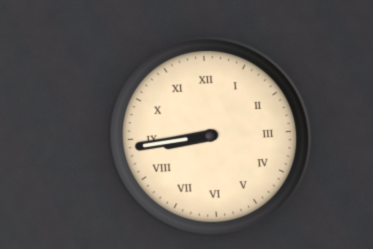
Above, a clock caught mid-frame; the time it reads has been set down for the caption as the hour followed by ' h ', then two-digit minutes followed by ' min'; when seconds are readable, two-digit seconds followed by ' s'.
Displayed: 8 h 44 min
